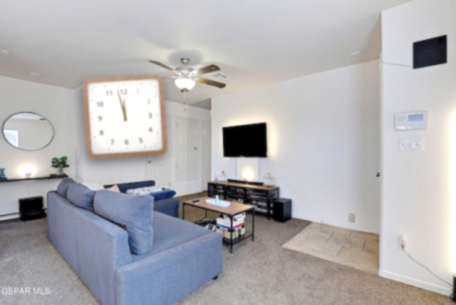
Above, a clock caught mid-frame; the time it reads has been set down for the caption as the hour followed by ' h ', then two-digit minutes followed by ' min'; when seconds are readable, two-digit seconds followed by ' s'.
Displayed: 11 h 58 min
